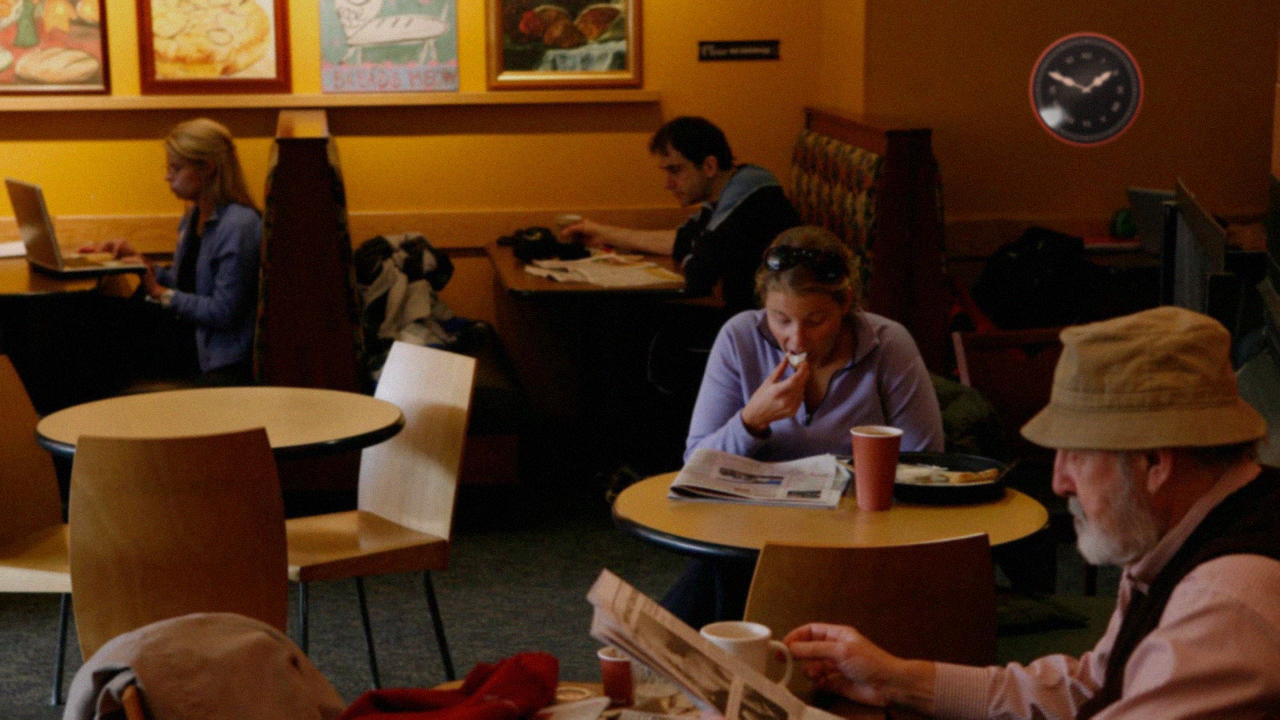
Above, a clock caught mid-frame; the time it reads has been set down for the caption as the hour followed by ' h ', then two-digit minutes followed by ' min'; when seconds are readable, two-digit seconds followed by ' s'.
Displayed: 1 h 49 min
